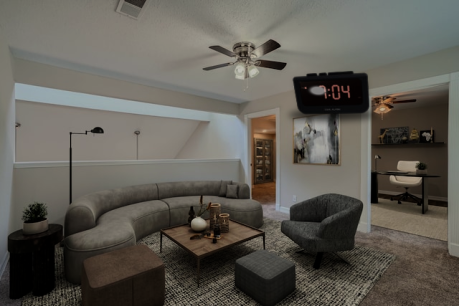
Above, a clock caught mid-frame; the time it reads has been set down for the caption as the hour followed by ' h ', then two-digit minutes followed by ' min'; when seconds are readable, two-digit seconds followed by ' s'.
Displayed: 7 h 04 min
